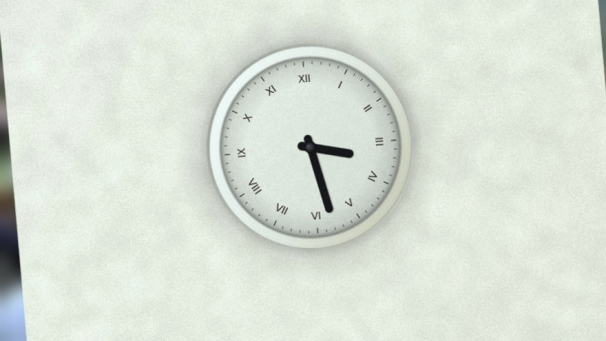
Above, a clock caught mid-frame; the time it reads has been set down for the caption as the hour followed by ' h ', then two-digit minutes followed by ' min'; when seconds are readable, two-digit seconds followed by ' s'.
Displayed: 3 h 28 min
